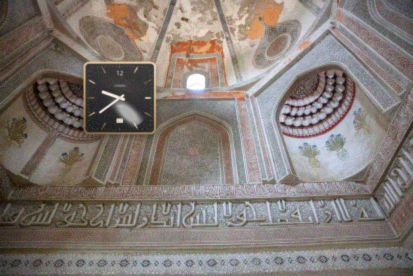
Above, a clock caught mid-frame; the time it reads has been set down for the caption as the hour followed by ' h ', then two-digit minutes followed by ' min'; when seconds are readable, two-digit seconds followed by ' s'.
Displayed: 9 h 39 min
